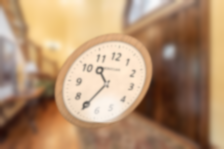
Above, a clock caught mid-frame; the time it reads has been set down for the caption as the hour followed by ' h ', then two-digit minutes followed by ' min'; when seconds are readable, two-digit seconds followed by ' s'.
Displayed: 10 h 35 min
